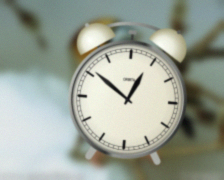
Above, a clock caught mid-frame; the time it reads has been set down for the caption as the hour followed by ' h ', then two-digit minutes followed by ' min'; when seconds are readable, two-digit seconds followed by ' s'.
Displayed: 12 h 51 min
